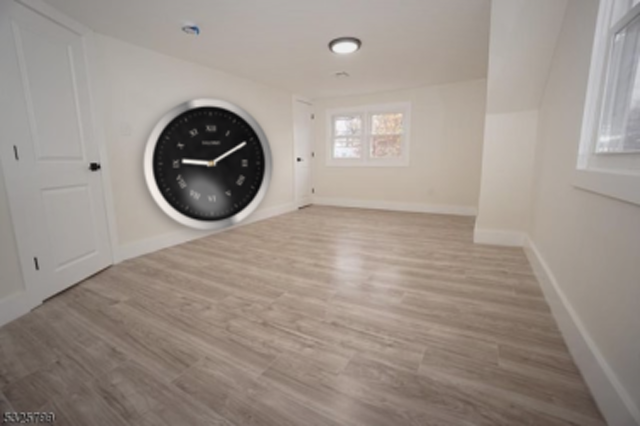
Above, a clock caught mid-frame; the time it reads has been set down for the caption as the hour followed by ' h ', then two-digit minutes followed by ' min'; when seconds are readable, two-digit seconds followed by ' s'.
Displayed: 9 h 10 min
